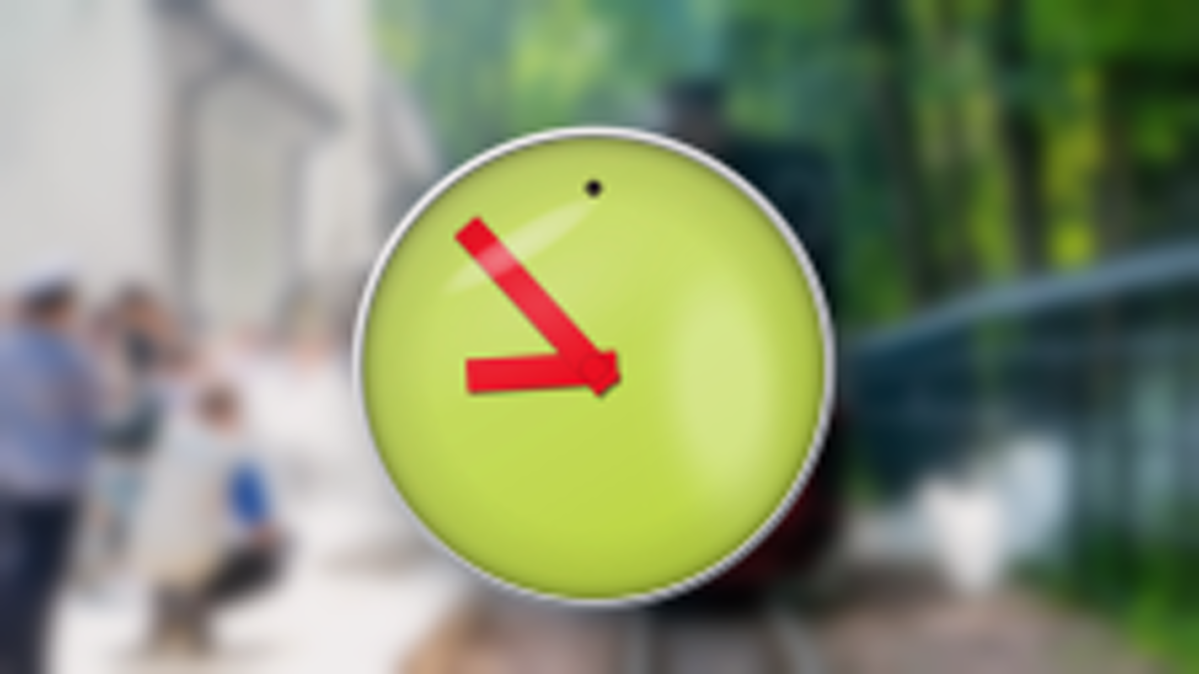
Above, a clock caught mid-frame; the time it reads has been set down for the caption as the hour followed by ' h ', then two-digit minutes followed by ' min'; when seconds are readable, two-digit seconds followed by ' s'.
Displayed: 8 h 53 min
